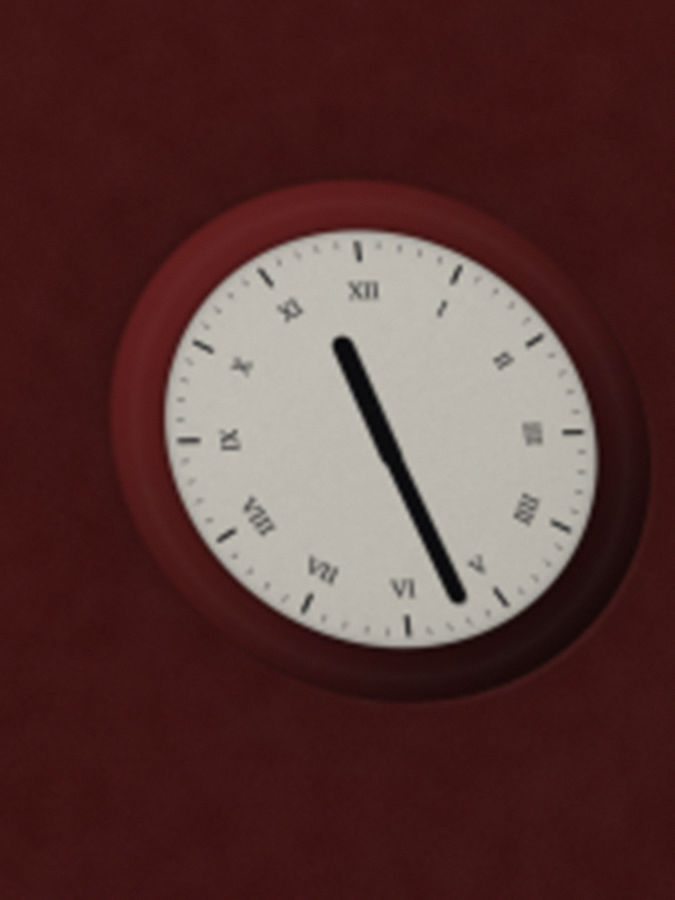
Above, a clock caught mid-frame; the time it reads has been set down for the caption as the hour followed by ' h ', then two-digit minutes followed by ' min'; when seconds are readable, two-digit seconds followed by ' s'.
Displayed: 11 h 27 min
